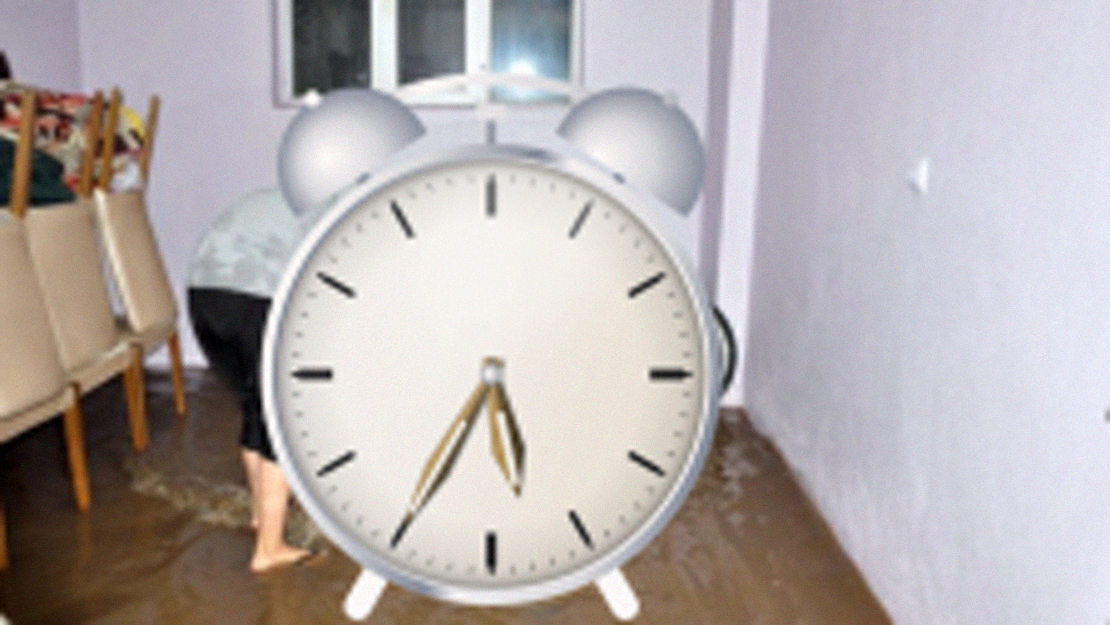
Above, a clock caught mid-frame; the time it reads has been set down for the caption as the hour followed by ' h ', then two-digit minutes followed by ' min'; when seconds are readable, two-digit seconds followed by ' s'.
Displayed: 5 h 35 min
